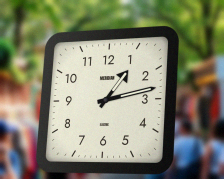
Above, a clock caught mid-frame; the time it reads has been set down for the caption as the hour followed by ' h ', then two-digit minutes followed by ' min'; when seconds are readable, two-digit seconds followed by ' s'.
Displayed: 1 h 13 min
